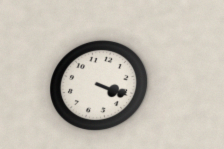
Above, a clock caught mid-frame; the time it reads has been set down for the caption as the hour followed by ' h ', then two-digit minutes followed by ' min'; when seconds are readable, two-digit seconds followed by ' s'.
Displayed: 3 h 16 min
